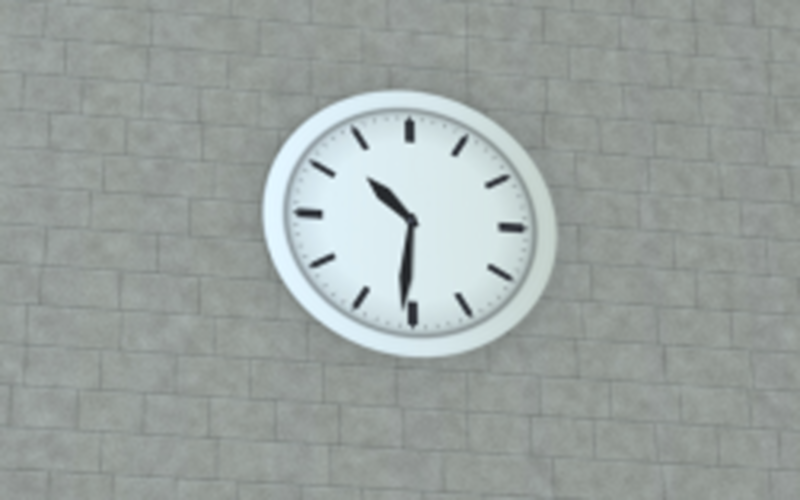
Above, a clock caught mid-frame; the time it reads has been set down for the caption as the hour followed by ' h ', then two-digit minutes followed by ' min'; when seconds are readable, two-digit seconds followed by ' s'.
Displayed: 10 h 31 min
